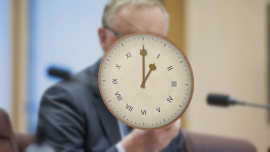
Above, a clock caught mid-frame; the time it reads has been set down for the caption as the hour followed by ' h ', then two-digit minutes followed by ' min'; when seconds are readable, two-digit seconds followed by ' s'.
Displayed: 1 h 00 min
